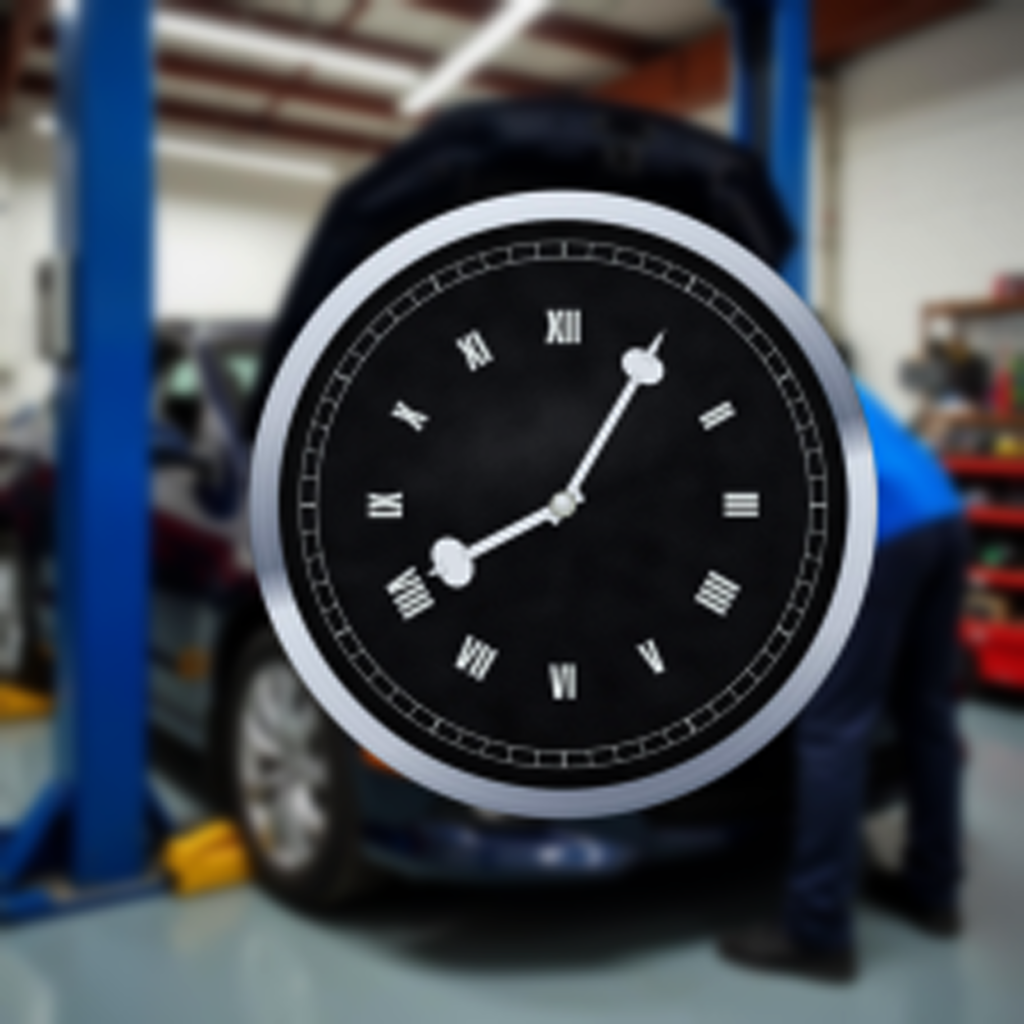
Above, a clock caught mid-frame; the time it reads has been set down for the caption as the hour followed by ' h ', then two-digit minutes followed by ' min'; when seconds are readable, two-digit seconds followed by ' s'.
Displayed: 8 h 05 min
